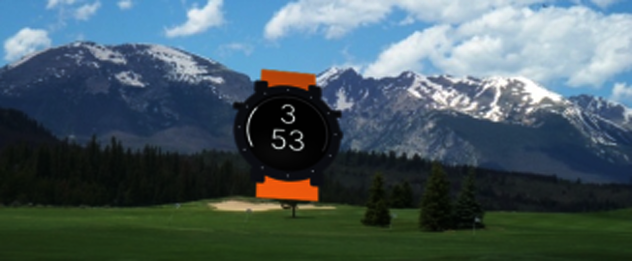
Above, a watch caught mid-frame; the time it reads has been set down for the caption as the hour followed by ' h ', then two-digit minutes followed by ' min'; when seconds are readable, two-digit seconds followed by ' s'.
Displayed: 3 h 53 min
